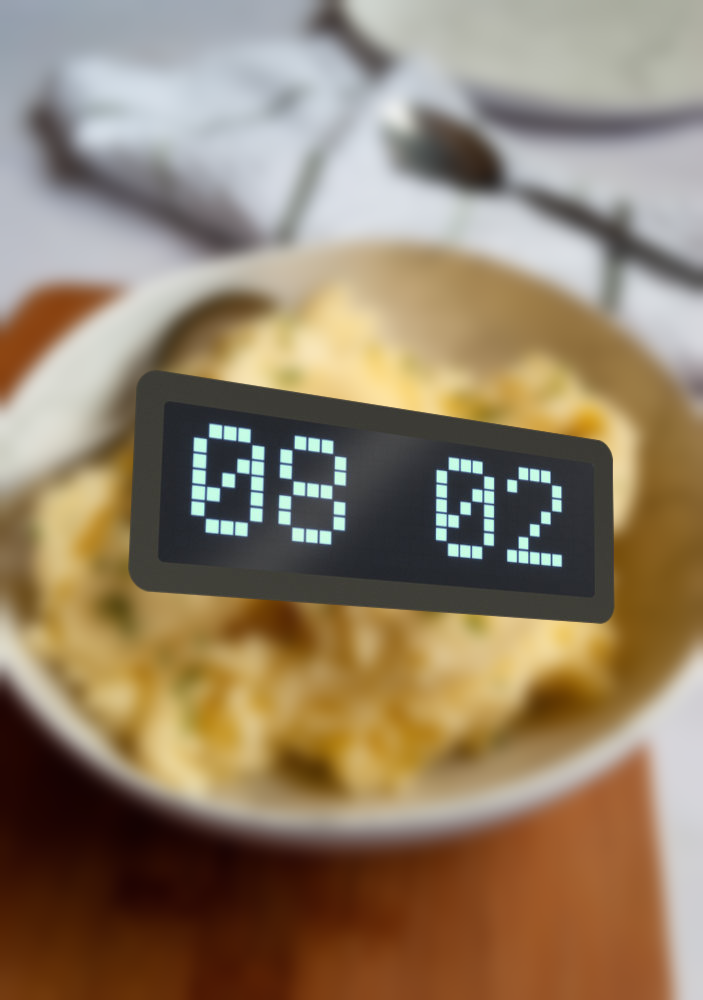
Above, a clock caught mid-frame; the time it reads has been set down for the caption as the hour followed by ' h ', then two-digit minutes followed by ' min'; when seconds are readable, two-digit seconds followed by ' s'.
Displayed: 8 h 02 min
